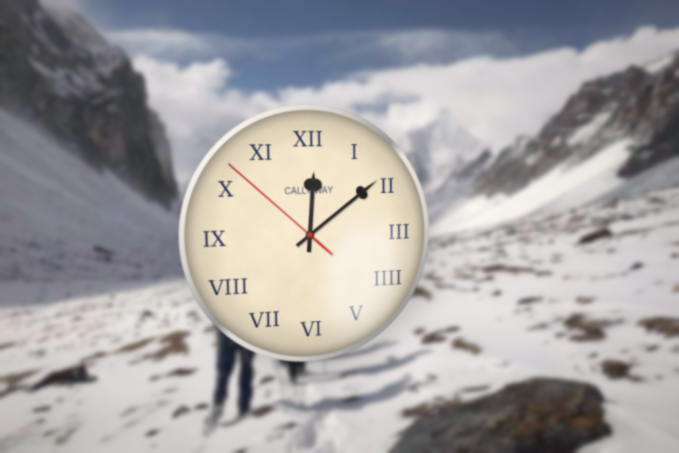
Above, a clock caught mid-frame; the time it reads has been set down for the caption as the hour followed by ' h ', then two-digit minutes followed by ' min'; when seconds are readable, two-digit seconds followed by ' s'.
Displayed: 12 h 08 min 52 s
